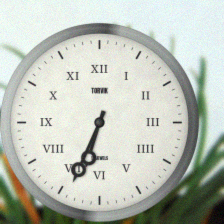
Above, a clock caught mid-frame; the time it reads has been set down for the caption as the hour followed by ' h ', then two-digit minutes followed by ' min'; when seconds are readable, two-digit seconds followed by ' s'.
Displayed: 6 h 34 min
